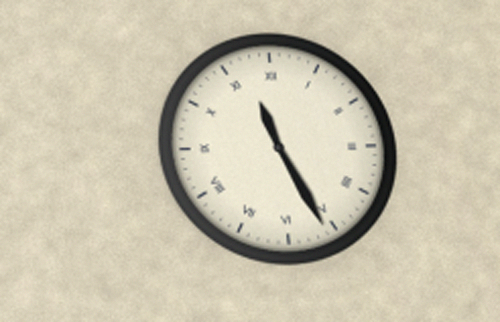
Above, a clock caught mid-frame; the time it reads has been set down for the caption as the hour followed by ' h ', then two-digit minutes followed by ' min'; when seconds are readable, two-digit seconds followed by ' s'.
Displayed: 11 h 26 min
